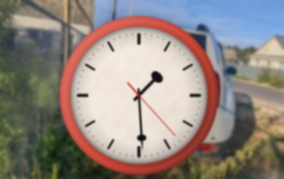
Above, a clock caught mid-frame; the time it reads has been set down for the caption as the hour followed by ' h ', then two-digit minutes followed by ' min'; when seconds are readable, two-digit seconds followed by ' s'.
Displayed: 1 h 29 min 23 s
